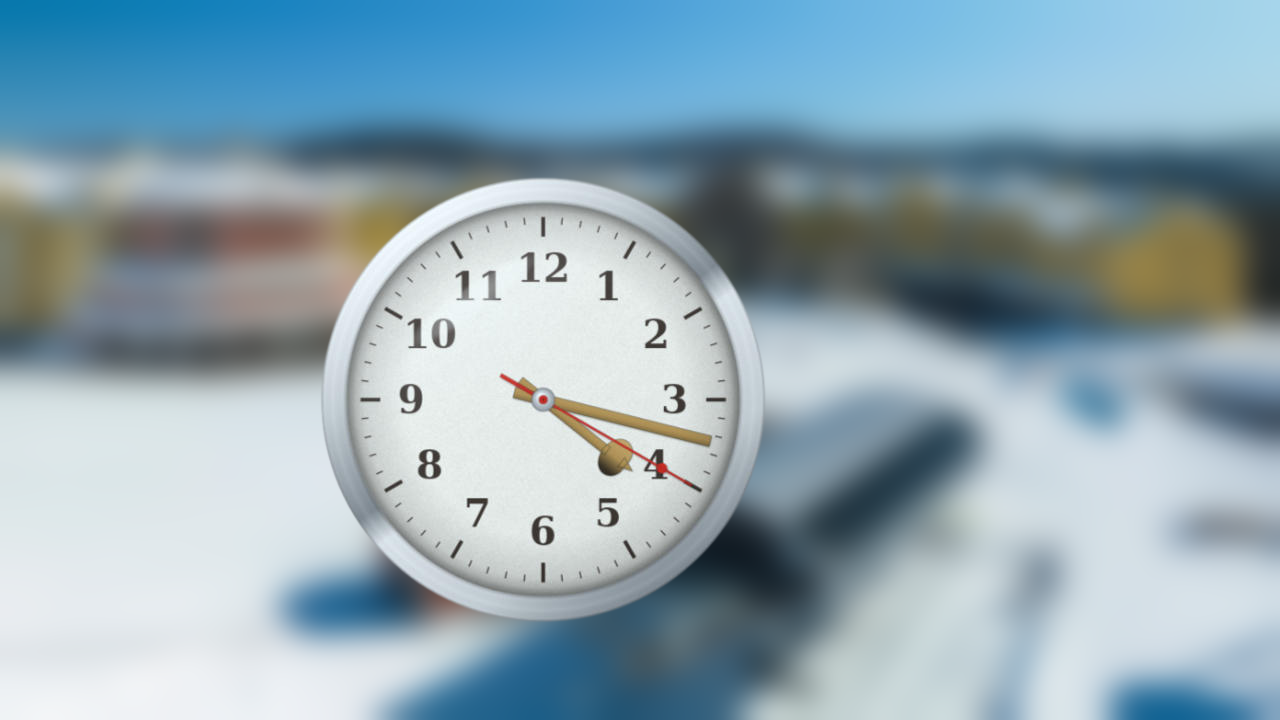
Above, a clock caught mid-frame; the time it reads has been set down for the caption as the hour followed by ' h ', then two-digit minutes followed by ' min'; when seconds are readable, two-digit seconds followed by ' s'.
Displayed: 4 h 17 min 20 s
